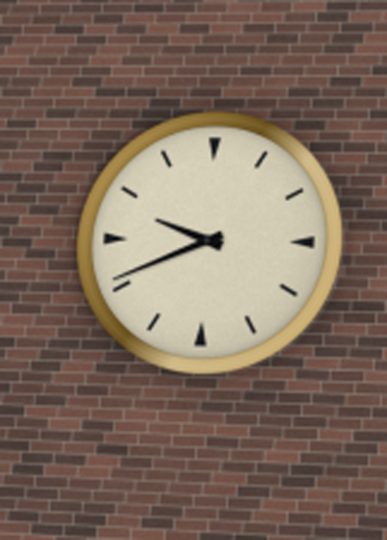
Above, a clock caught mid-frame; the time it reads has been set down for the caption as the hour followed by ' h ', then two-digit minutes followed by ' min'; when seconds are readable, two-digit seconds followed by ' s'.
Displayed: 9 h 41 min
